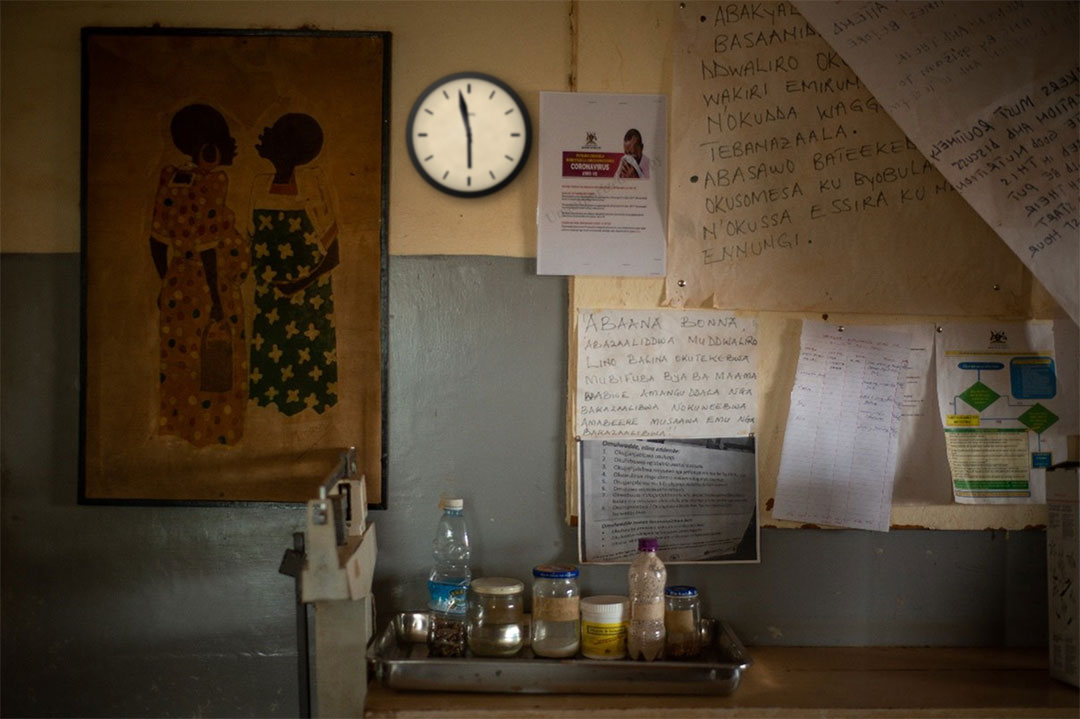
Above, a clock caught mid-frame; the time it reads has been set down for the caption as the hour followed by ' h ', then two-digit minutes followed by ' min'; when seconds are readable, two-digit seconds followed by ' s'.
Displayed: 5 h 58 min
